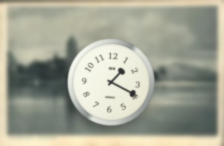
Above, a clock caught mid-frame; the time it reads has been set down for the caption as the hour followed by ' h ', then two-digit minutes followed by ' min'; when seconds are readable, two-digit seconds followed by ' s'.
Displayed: 1 h 19 min
